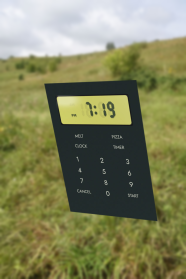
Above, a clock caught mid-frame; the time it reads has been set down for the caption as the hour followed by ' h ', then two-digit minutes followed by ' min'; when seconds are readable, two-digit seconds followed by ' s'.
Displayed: 7 h 19 min
